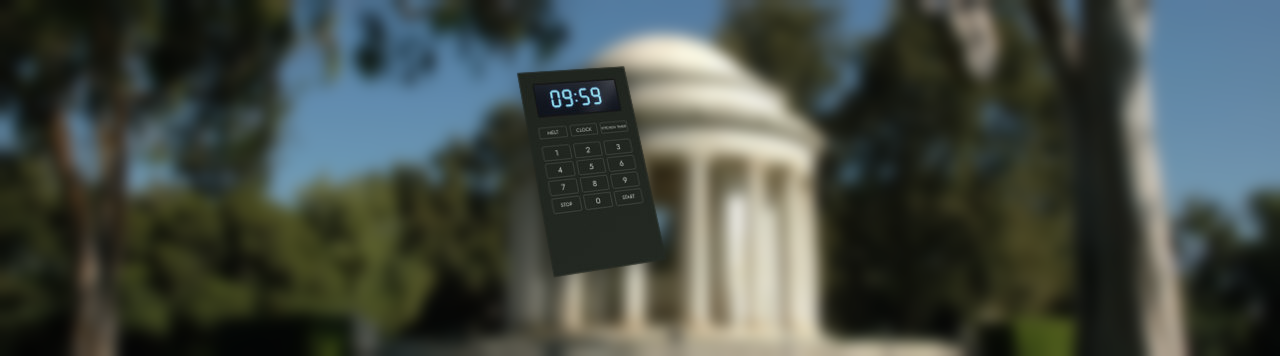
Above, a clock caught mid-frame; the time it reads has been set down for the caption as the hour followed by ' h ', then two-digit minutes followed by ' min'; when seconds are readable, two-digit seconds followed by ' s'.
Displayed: 9 h 59 min
